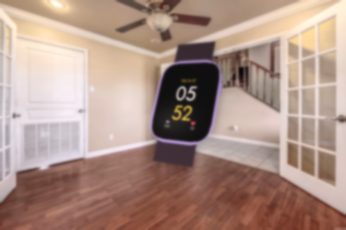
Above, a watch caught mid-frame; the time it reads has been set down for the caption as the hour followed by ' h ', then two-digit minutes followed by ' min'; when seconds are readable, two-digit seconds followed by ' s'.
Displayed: 5 h 52 min
